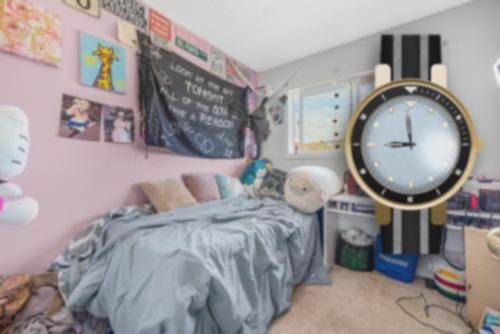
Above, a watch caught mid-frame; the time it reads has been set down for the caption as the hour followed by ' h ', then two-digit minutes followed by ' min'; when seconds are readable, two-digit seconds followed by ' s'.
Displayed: 8 h 59 min
